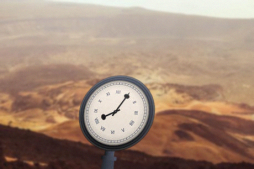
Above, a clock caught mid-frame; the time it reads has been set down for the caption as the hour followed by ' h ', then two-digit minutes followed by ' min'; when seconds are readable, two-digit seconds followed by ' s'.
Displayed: 8 h 05 min
